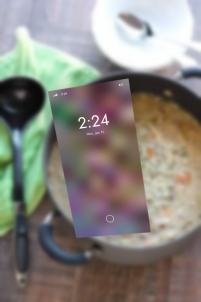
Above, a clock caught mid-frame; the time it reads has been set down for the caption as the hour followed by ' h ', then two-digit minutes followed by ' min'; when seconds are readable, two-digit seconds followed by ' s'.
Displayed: 2 h 24 min
